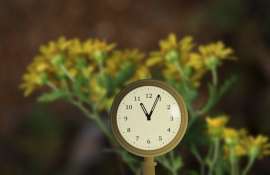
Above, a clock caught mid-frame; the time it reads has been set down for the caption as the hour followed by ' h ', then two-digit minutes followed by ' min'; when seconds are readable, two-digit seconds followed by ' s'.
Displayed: 11 h 04 min
